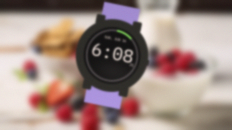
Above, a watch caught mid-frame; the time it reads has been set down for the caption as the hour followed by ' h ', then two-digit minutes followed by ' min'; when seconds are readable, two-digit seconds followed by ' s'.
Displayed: 6 h 08 min
